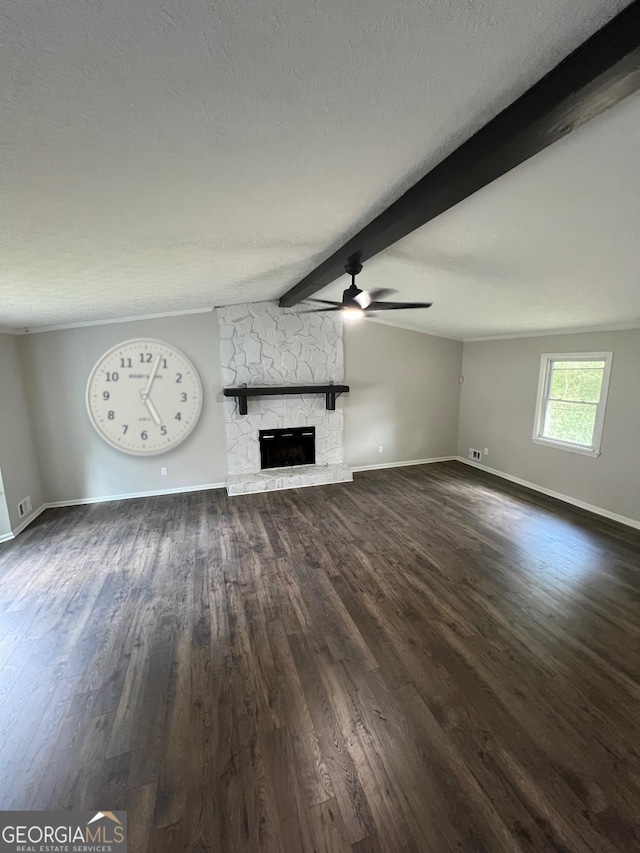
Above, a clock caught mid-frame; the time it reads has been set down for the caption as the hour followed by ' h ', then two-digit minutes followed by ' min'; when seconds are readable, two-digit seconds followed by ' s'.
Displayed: 5 h 03 min
